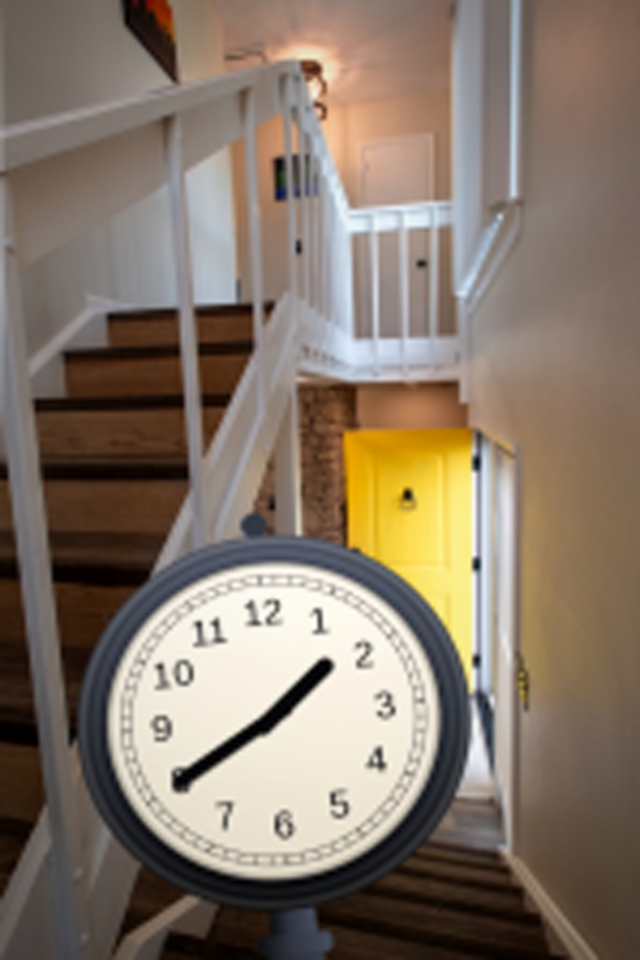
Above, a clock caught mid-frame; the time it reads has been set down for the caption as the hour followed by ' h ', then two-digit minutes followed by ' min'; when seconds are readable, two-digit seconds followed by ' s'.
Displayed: 1 h 40 min
